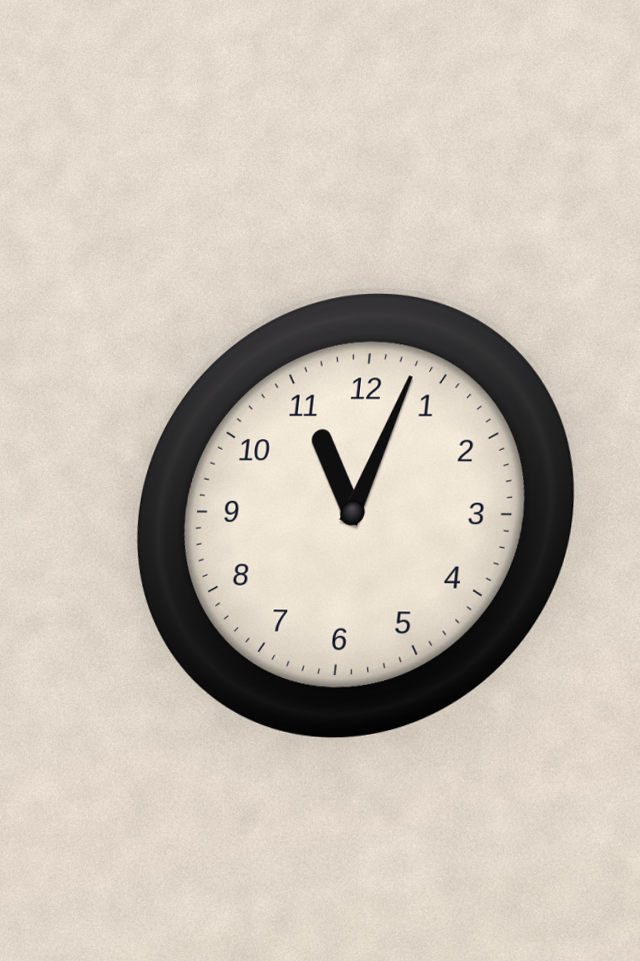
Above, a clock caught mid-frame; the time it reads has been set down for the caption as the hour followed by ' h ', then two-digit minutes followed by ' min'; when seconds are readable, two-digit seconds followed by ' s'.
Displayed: 11 h 03 min
